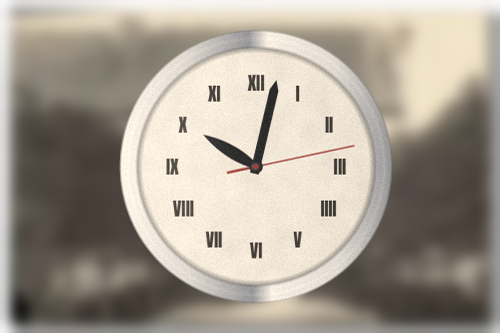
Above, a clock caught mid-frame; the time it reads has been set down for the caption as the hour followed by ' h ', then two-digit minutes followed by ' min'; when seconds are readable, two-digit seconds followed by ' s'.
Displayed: 10 h 02 min 13 s
